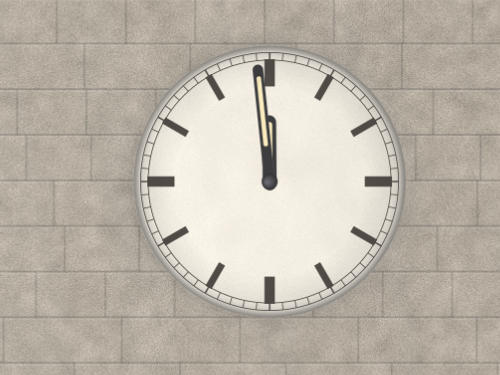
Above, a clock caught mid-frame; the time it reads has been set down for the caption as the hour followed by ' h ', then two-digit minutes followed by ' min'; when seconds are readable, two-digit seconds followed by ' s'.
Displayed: 11 h 59 min
